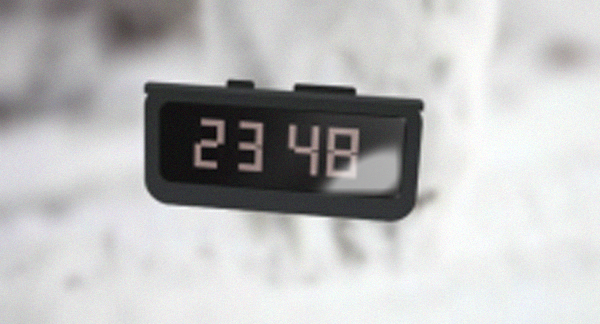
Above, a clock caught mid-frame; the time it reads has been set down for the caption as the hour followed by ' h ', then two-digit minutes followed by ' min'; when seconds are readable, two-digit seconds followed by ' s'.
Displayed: 23 h 48 min
